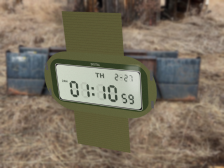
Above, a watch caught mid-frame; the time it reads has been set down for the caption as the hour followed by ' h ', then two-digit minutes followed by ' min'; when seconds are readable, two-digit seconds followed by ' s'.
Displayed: 1 h 10 min 59 s
